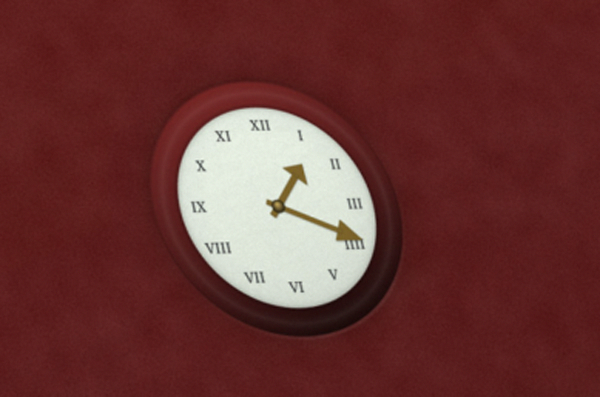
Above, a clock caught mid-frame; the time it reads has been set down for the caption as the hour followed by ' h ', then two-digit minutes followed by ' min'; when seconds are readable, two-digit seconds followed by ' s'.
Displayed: 1 h 19 min
